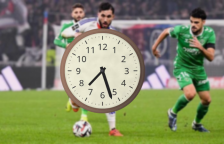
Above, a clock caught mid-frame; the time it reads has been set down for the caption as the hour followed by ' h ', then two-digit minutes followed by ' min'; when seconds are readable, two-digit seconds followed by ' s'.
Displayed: 7 h 27 min
